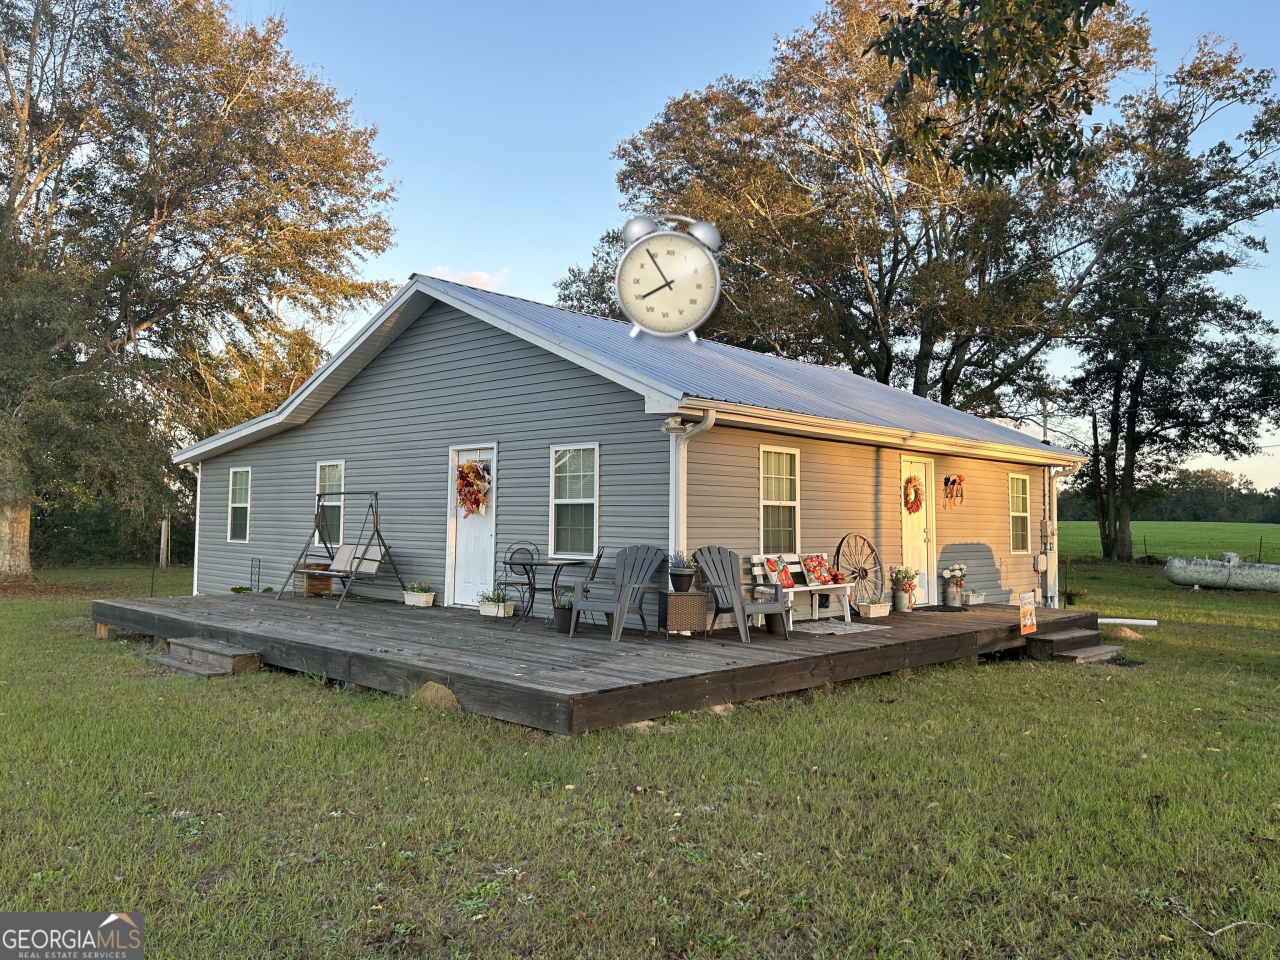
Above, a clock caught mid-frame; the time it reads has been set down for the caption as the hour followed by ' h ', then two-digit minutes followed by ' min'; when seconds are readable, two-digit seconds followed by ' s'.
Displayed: 7 h 54 min
